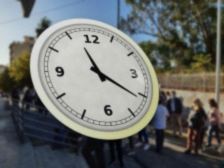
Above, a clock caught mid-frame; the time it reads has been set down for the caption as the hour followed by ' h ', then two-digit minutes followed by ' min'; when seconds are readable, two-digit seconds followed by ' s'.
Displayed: 11 h 21 min
